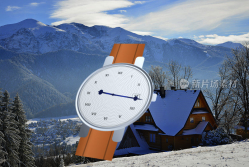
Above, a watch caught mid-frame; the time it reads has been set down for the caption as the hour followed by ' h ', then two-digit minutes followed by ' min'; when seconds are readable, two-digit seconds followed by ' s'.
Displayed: 9 h 16 min
